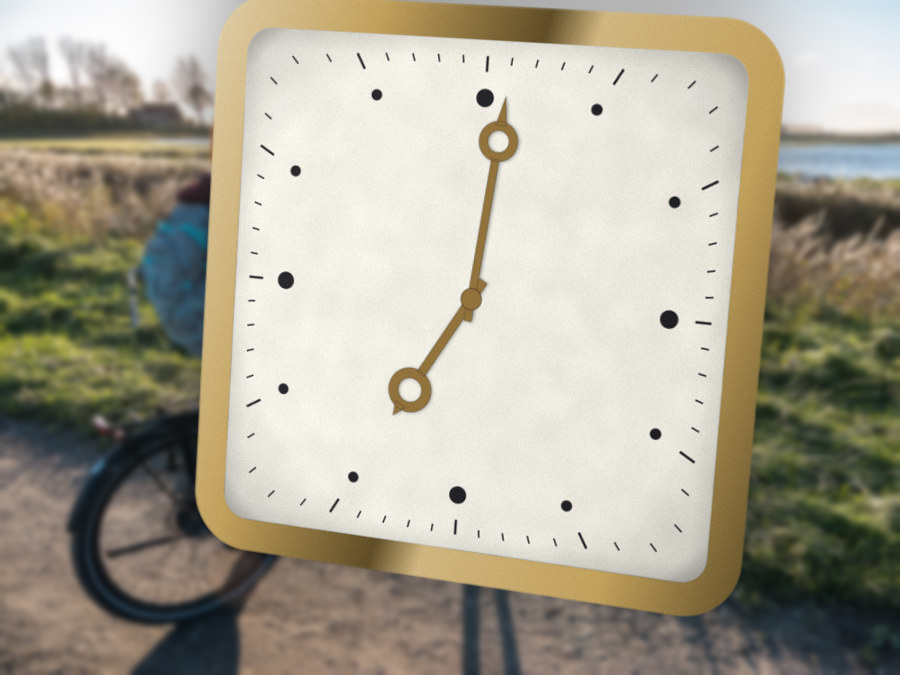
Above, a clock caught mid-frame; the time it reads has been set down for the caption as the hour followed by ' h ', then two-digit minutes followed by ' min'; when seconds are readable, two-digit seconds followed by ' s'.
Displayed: 7 h 01 min
